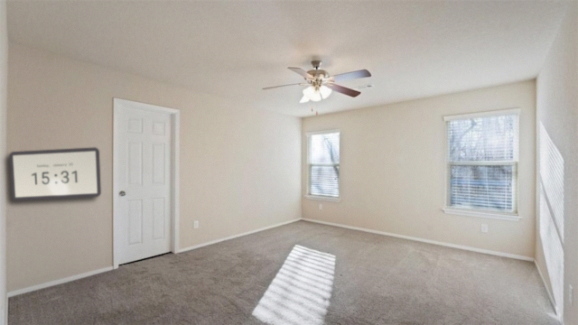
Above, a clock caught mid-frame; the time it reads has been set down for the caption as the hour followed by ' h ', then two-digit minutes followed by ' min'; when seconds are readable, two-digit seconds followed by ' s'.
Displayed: 15 h 31 min
